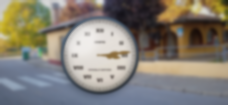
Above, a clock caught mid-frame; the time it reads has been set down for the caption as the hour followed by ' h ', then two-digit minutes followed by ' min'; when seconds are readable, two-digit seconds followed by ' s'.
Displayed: 3 h 14 min
